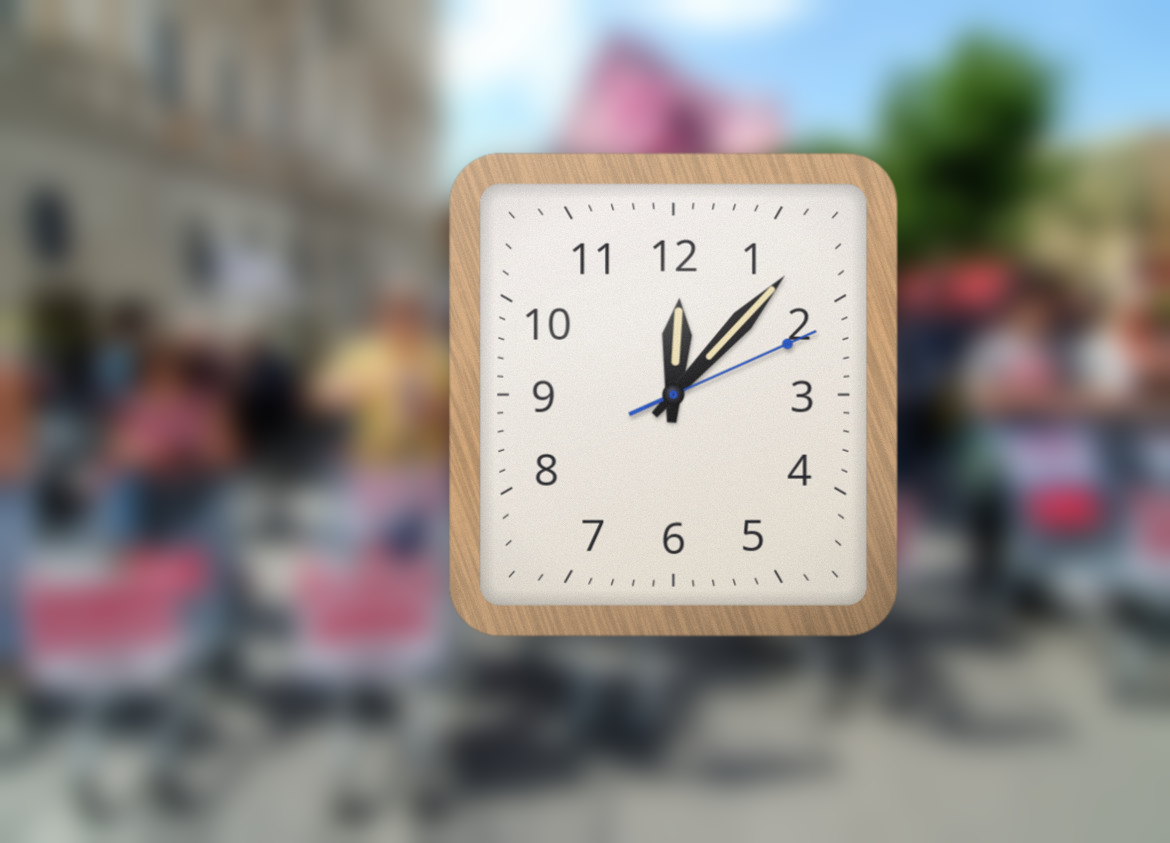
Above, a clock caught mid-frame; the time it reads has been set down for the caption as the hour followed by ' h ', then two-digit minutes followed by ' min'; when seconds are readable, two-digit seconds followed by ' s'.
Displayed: 12 h 07 min 11 s
